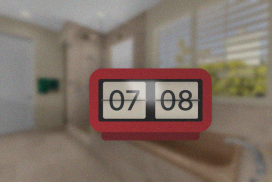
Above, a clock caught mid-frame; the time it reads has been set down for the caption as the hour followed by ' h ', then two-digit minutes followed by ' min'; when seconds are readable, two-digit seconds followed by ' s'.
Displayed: 7 h 08 min
